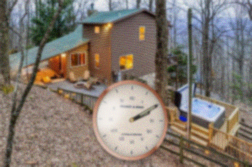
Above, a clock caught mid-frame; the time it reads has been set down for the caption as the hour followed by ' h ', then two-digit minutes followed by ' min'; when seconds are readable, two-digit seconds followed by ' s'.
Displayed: 2 h 10 min
